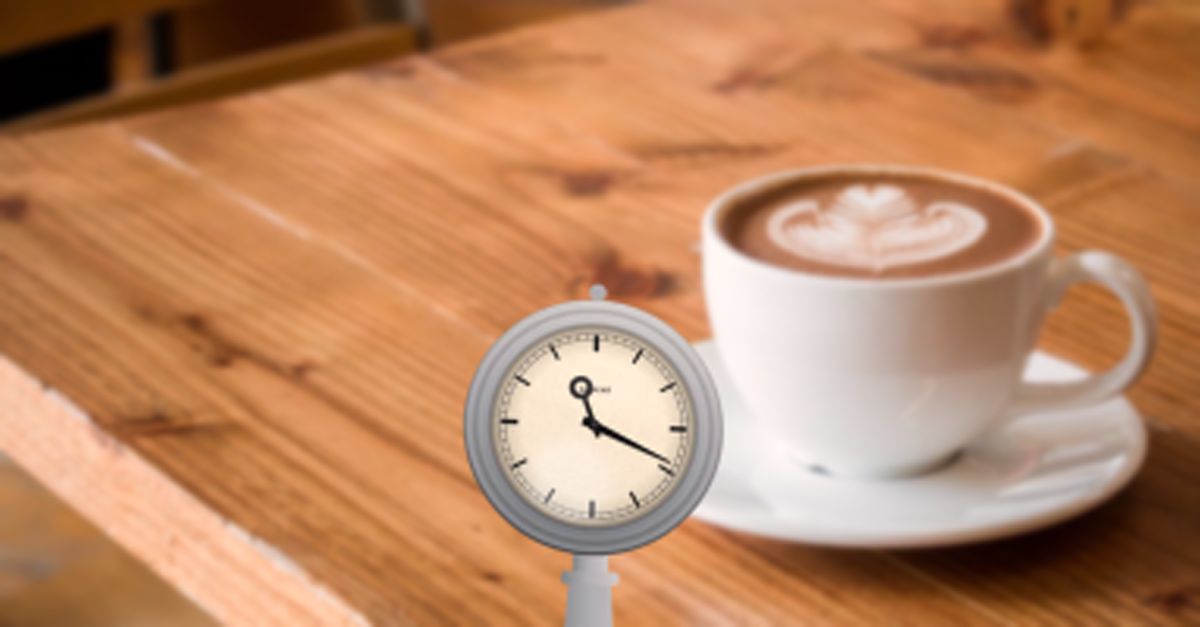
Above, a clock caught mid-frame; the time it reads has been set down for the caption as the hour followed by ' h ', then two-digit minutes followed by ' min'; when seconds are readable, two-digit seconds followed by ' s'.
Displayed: 11 h 19 min
